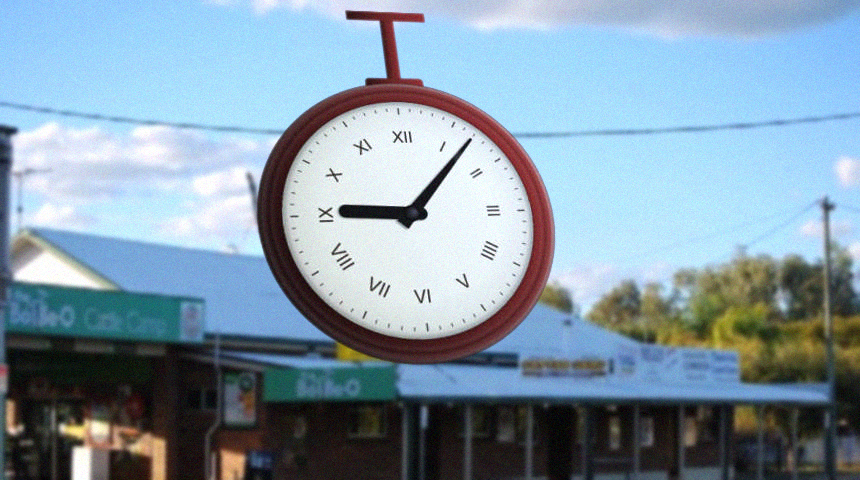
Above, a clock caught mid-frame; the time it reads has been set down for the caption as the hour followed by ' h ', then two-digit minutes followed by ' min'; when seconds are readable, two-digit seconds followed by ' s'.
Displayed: 9 h 07 min
